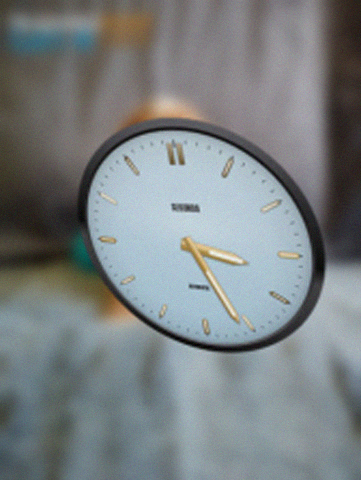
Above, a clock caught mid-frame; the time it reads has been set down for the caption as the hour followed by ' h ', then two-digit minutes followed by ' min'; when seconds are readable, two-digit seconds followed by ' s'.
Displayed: 3 h 26 min
